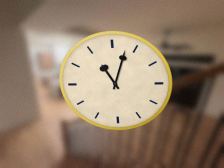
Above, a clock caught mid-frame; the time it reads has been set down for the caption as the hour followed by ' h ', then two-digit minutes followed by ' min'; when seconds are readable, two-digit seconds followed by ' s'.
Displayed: 11 h 03 min
